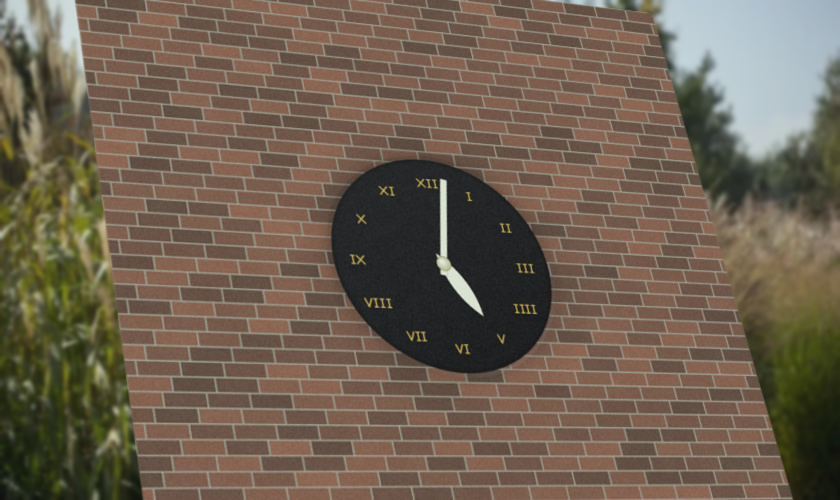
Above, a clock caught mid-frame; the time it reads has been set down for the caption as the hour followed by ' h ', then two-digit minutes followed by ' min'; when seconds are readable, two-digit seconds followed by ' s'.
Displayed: 5 h 02 min
